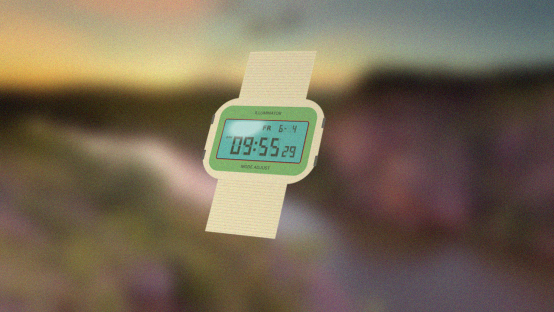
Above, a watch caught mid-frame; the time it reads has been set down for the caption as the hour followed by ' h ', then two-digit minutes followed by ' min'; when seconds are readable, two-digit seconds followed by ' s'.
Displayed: 9 h 55 min 29 s
